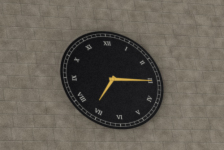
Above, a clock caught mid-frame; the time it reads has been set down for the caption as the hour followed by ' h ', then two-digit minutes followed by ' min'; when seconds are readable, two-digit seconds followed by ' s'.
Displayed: 7 h 15 min
